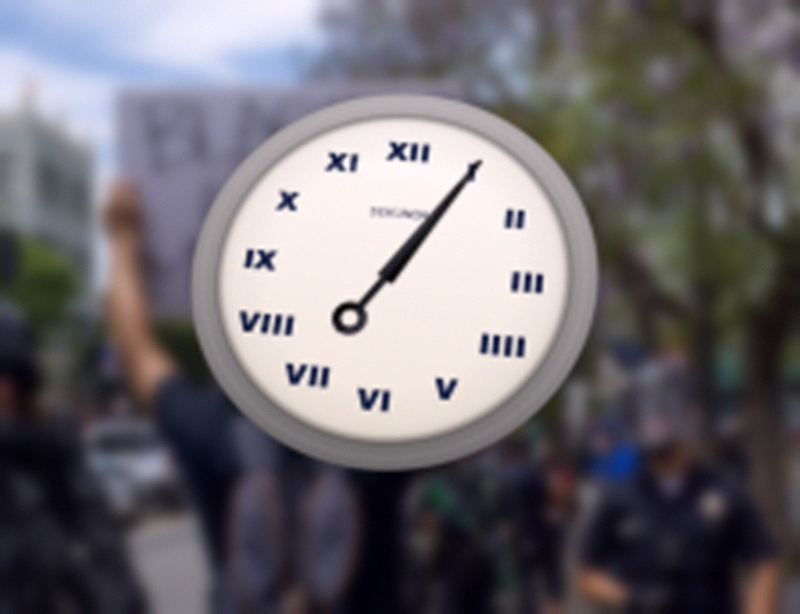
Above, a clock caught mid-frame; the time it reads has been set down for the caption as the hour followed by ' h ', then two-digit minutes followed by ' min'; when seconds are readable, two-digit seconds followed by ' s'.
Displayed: 7 h 05 min
